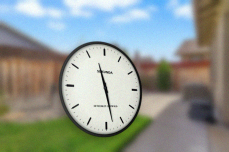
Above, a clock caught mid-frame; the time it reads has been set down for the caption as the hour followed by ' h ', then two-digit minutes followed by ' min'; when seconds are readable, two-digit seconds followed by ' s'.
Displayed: 11 h 28 min
